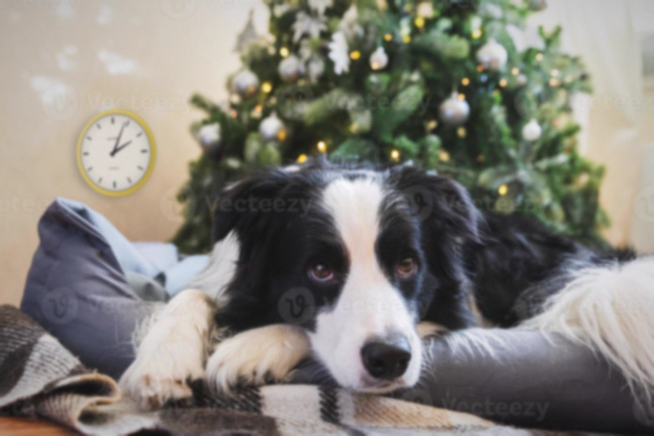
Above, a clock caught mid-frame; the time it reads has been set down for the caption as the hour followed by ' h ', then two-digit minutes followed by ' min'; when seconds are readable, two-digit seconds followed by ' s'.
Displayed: 2 h 04 min
